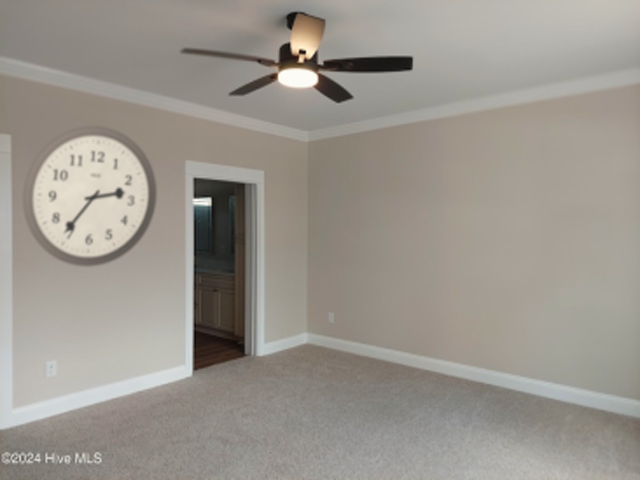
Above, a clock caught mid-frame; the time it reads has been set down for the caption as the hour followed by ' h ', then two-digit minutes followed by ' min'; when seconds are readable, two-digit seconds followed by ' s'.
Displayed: 2 h 36 min
